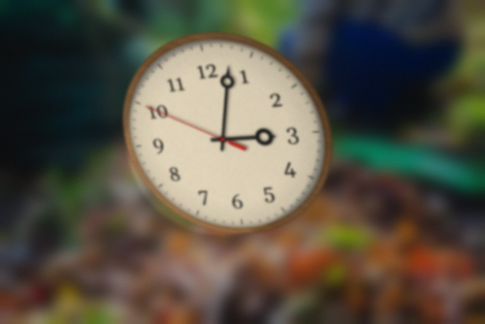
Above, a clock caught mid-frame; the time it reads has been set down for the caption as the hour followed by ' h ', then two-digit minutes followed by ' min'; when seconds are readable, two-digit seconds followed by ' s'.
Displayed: 3 h 02 min 50 s
